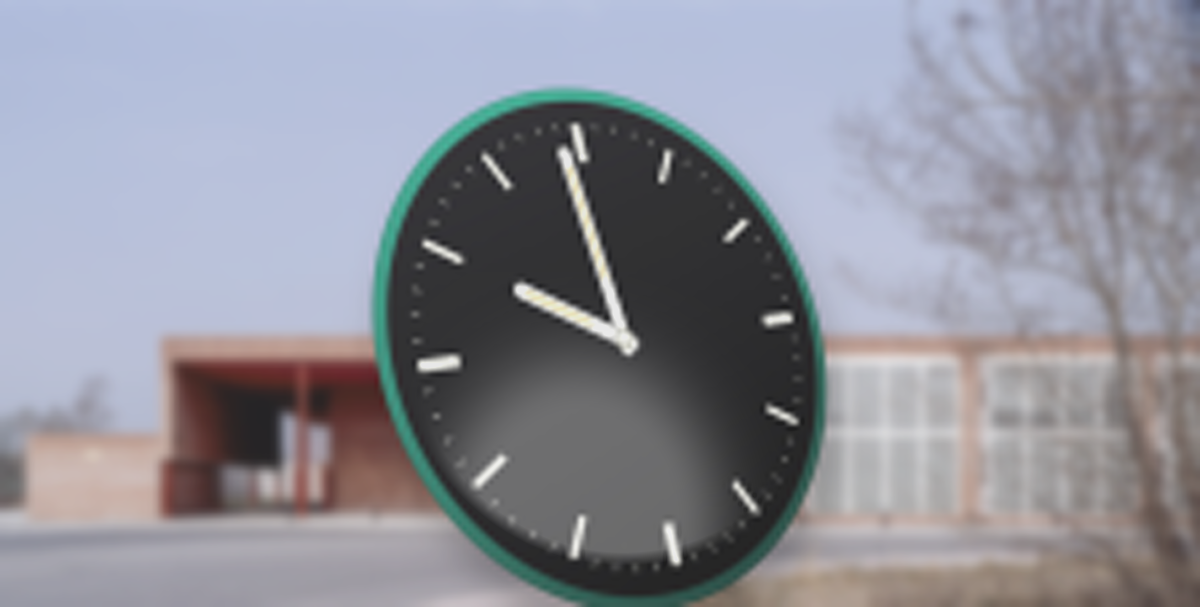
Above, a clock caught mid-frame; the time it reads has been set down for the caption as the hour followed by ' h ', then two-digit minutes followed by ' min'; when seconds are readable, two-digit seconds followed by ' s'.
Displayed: 9 h 59 min
